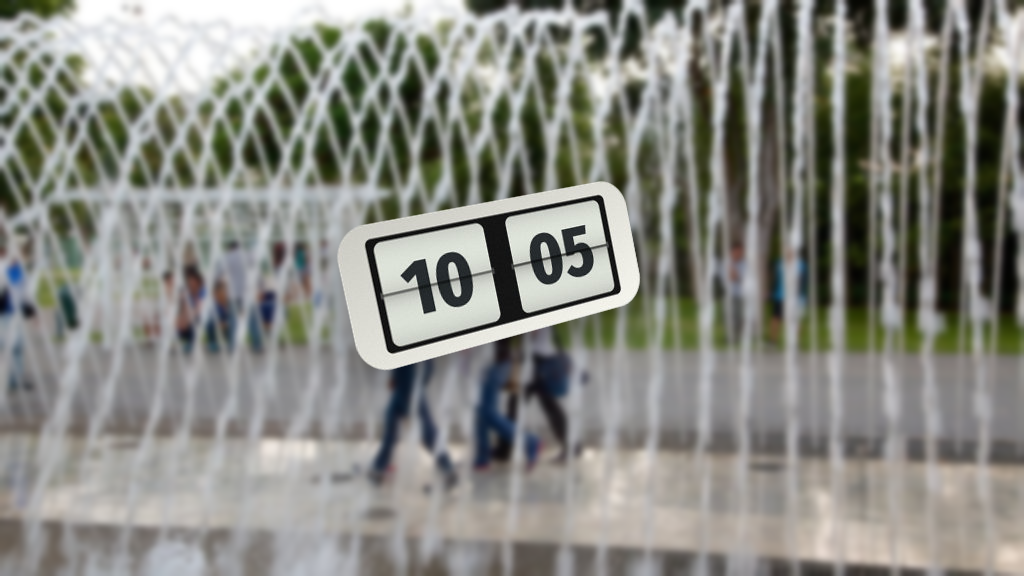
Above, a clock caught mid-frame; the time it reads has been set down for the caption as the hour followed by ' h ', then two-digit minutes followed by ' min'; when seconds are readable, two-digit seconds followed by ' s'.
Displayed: 10 h 05 min
